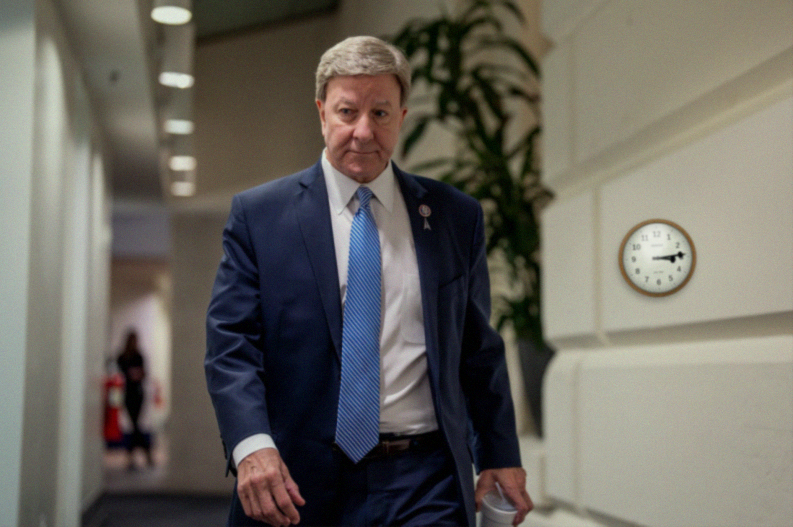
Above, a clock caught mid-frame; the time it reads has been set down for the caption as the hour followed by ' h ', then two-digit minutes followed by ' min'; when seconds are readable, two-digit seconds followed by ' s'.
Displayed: 3 h 14 min
